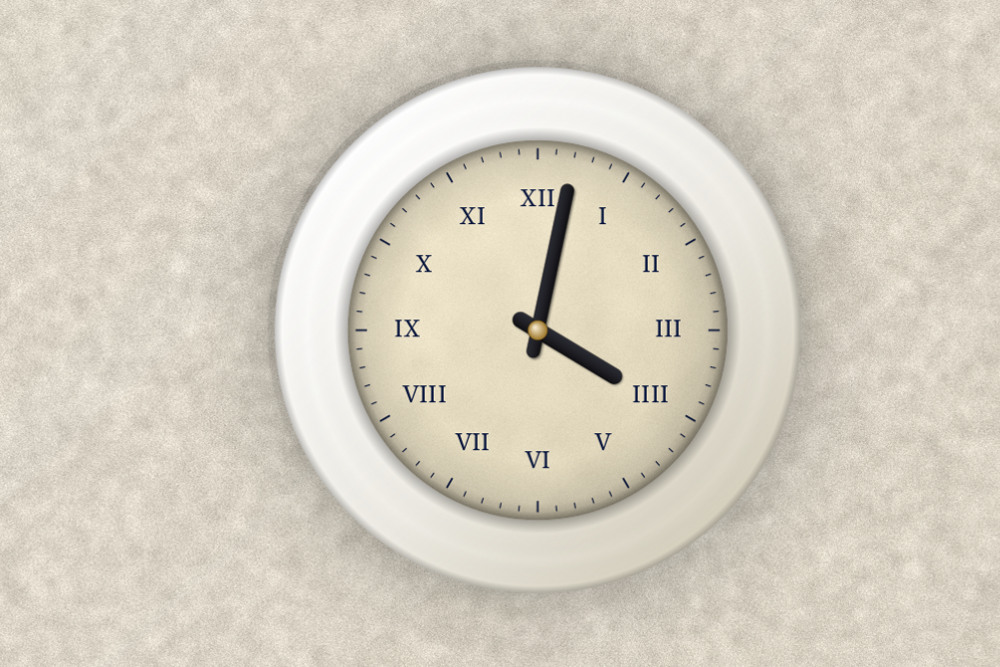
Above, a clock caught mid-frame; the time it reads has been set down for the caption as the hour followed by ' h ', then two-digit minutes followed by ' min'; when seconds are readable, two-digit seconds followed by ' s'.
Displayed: 4 h 02 min
